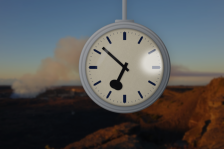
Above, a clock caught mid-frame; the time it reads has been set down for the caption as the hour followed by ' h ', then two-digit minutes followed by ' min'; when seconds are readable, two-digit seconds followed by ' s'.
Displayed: 6 h 52 min
